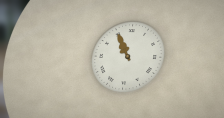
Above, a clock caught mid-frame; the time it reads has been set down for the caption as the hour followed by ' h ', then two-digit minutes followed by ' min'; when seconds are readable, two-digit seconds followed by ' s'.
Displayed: 10 h 55 min
